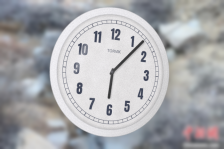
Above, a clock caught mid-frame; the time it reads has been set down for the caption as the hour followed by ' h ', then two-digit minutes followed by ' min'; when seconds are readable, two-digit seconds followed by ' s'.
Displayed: 6 h 07 min
